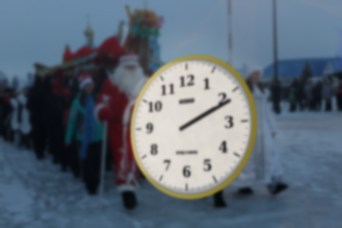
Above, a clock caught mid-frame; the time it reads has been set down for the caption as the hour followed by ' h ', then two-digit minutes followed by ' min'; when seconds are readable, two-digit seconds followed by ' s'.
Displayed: 2 h 11 min
